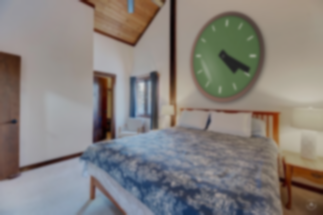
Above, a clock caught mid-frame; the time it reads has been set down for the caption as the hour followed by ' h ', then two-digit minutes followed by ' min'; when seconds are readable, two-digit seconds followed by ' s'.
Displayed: 4 h 19 min
